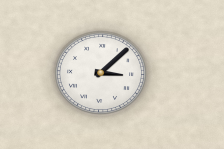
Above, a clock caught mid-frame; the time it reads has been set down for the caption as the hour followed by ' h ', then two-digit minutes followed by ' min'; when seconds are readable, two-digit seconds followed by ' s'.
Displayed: 3 h 07 min
